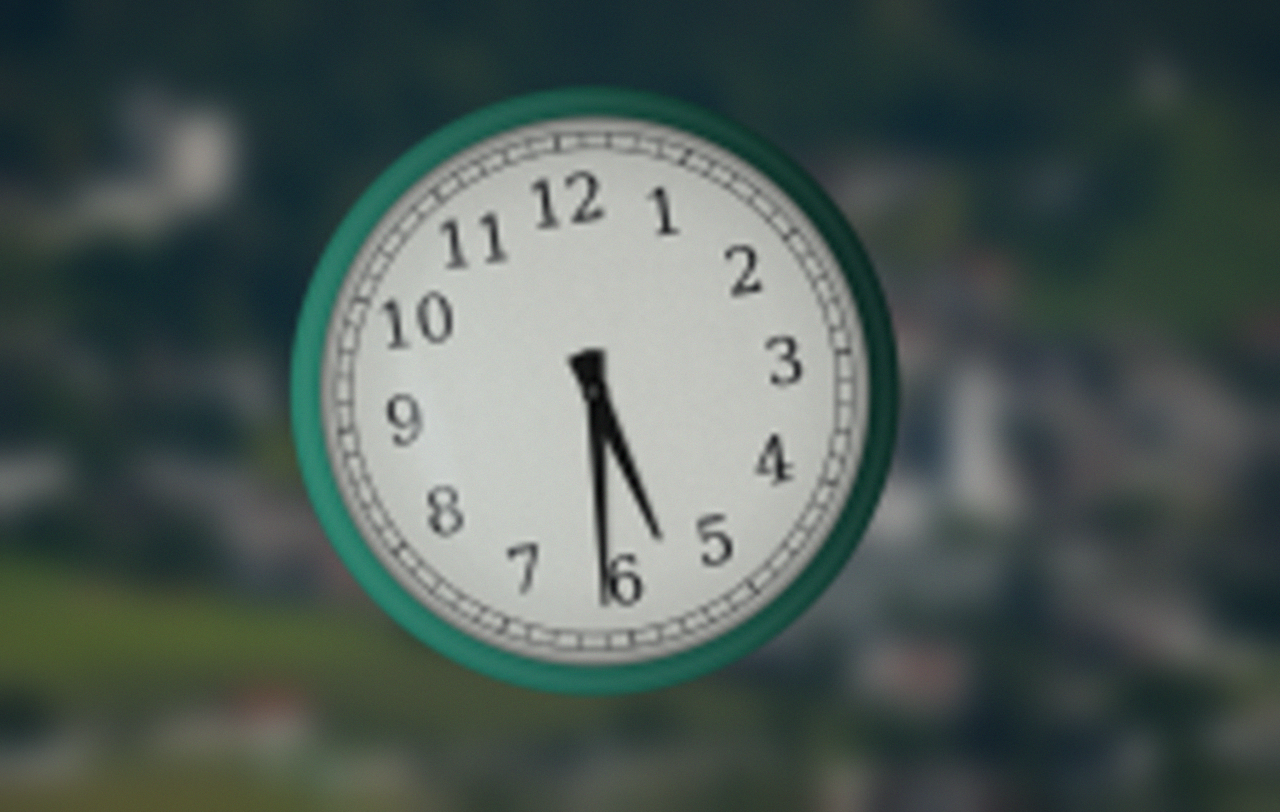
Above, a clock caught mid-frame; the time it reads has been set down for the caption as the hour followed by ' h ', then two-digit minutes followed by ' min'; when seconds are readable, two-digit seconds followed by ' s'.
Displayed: 5 h 31 min
